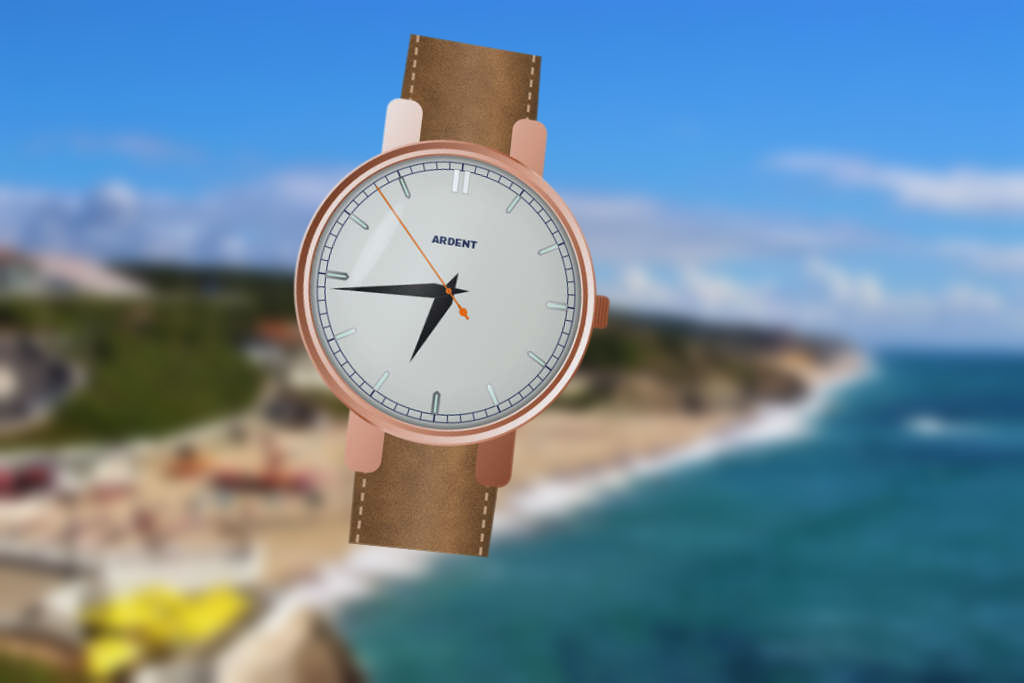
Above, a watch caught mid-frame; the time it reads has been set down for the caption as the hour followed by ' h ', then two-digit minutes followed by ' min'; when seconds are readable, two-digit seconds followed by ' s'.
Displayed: 6 h 43 min 53 s
